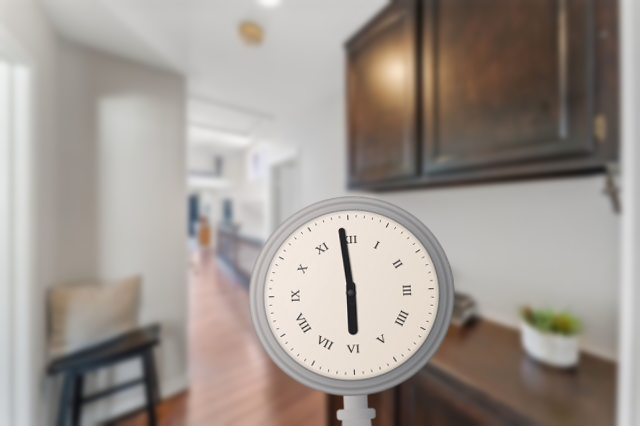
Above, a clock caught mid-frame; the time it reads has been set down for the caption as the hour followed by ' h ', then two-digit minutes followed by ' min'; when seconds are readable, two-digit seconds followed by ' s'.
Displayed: 5 h 59 min
